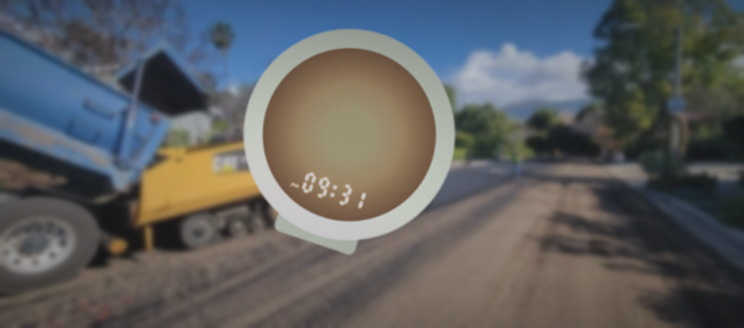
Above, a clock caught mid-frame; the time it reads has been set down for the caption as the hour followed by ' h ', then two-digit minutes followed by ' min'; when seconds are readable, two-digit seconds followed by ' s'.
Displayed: 9 h 31 min
